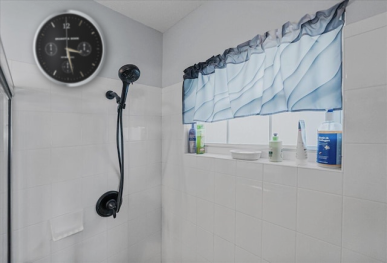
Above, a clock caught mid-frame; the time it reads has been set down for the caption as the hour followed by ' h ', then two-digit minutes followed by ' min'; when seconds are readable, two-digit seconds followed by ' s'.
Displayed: 3 h 28 min
